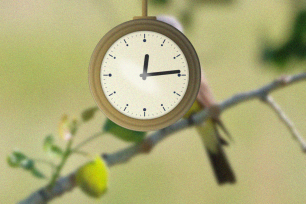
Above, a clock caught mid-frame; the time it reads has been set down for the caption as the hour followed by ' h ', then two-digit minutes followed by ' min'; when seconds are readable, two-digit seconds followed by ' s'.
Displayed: 12 h 14 min
